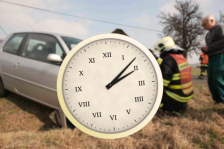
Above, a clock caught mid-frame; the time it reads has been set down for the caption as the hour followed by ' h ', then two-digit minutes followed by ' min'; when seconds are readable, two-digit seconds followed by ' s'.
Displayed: 2 h 08 min
